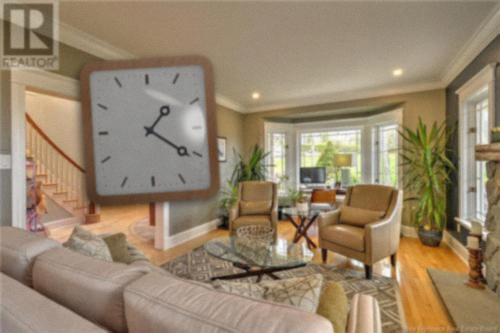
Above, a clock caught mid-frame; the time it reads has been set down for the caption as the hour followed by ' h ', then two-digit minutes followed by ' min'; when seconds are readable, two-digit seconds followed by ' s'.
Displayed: 1 h 21 min
